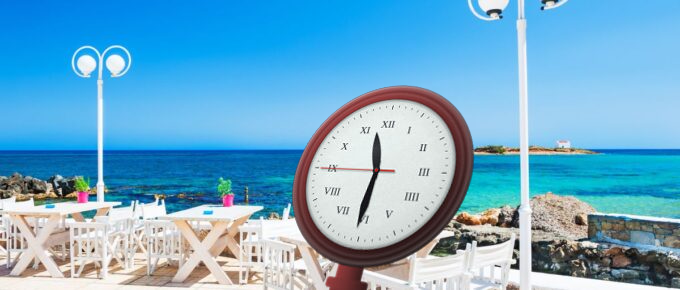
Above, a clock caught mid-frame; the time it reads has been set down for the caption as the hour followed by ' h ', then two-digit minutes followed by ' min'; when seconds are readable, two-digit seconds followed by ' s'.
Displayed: 11 h 30 min 45 s
